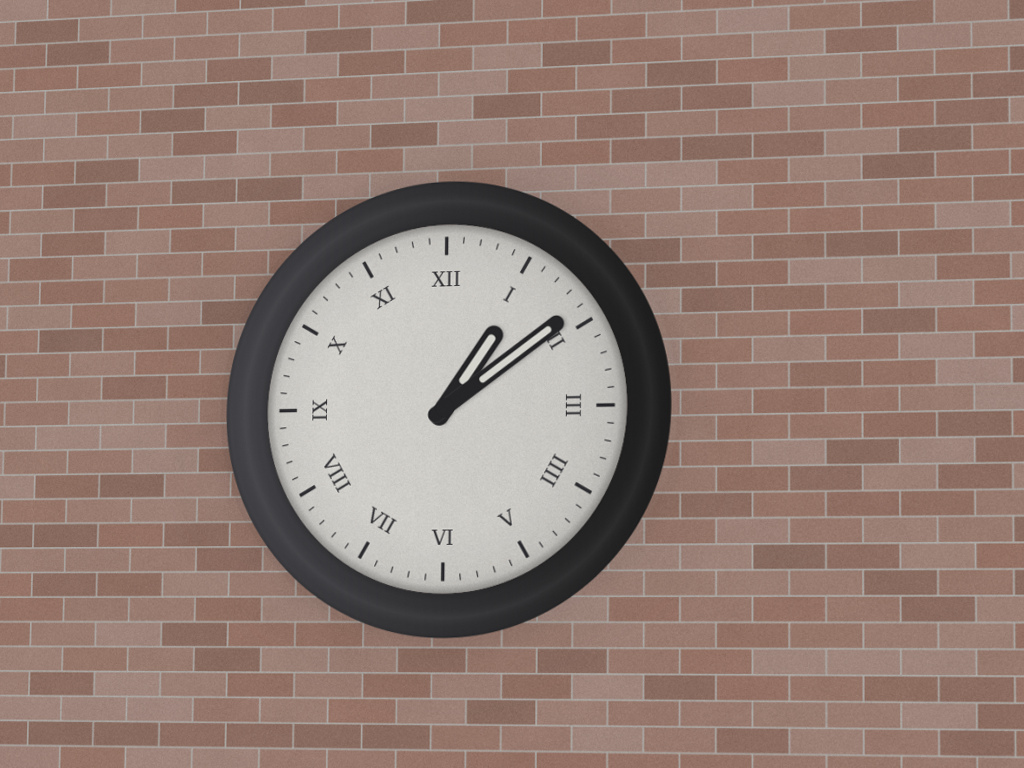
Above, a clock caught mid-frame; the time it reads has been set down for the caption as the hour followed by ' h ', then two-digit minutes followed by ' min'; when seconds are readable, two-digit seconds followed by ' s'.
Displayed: 1 h 09 min
